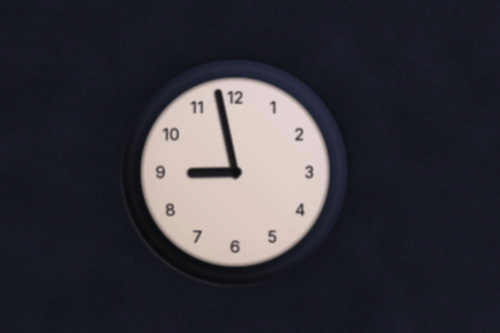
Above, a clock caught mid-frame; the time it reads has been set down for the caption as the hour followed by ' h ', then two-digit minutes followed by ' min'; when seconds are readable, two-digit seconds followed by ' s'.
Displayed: 8 h 58 min
